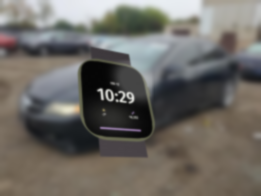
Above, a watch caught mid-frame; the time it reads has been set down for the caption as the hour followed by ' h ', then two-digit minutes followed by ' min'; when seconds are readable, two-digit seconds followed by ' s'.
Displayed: 10 h 29 min
